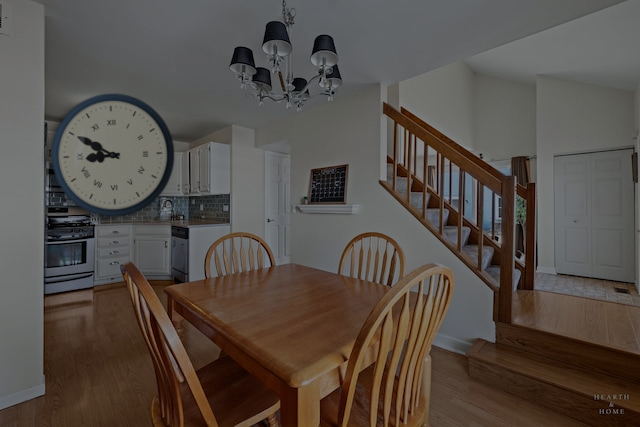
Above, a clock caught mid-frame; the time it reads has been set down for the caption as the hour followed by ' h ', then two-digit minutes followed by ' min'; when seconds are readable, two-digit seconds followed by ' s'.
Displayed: 8 h 50 min
